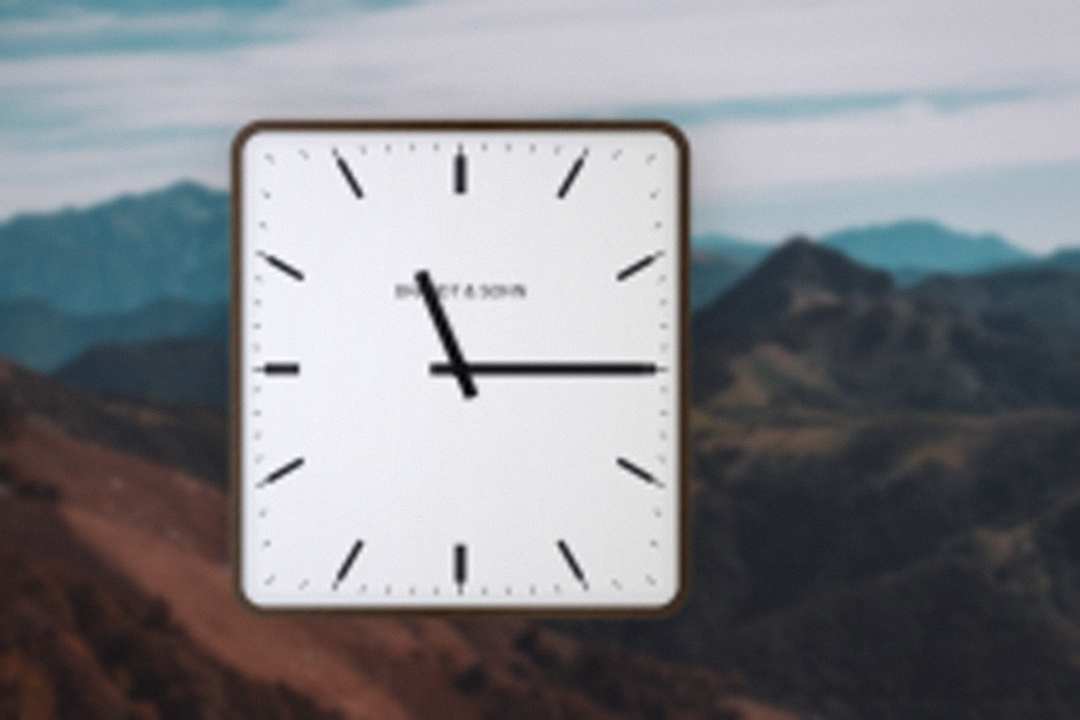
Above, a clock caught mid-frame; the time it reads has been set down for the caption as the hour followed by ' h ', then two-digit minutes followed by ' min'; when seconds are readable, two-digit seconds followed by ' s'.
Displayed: 11 h 15 min
